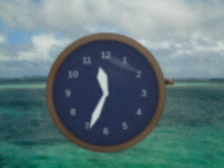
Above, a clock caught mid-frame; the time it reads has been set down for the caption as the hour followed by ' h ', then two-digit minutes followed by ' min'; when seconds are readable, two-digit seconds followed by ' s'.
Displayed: 11 h 34 min
